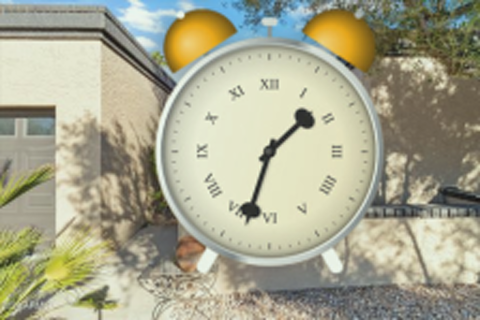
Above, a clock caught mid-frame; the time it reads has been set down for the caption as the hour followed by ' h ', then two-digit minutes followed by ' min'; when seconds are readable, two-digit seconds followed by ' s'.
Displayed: 1 h 33 min
